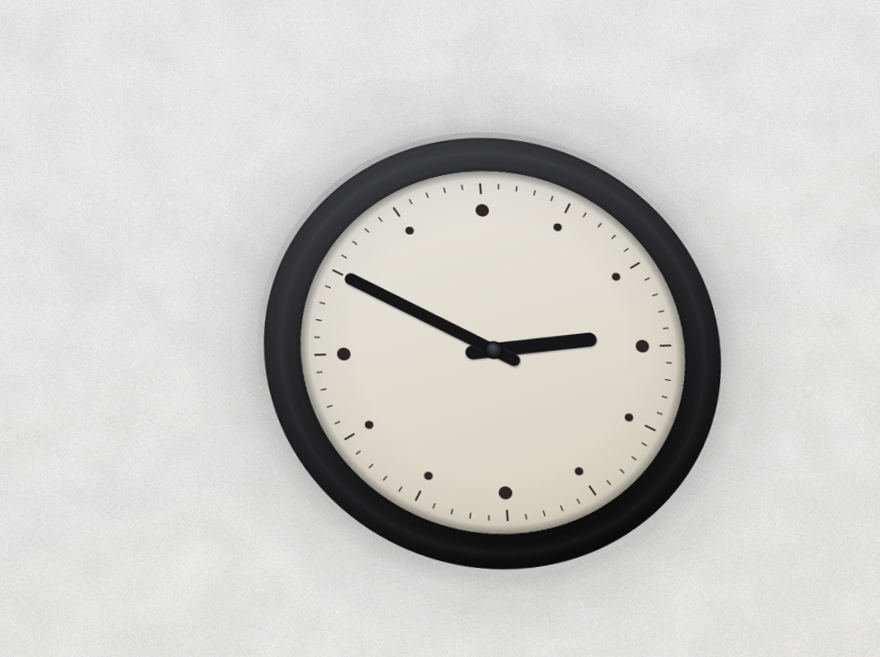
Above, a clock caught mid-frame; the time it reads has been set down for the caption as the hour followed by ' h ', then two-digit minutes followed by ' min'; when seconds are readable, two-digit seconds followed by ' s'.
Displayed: 2 h 50 min
